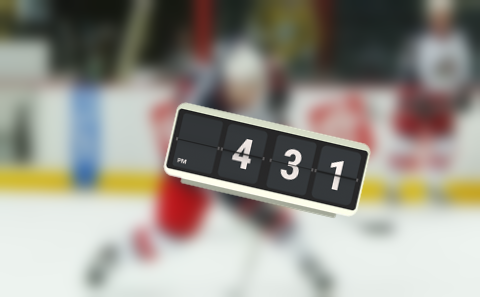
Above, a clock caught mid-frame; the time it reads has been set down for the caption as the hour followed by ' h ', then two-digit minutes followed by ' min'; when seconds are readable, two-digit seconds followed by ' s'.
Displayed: 4 h 31 min
